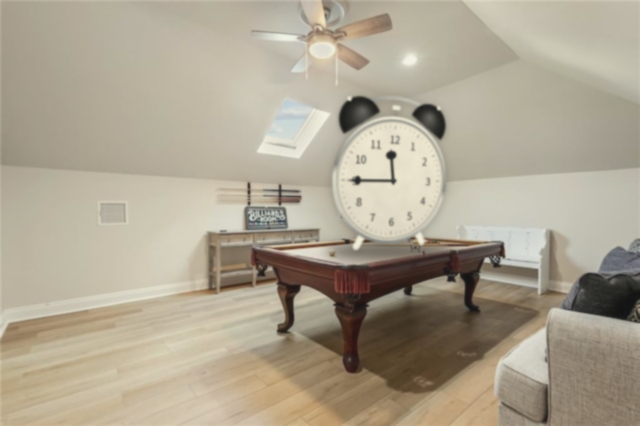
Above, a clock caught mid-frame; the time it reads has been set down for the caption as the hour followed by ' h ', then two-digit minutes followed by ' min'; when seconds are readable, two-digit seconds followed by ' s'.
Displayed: 11 h 45 min
